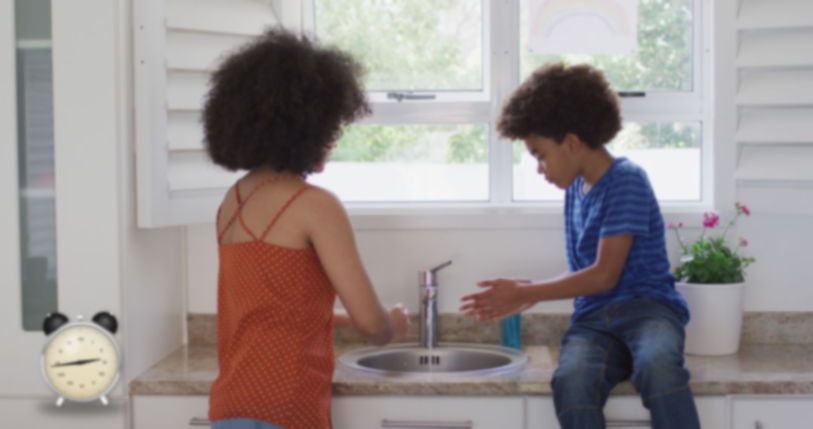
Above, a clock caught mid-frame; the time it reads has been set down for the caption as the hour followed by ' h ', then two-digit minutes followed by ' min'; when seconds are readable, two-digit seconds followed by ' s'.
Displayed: 2 h 44 min
